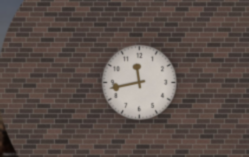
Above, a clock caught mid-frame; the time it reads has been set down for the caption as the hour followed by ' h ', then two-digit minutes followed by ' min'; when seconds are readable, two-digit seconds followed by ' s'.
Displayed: 11 h 43 min
